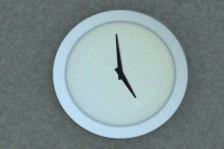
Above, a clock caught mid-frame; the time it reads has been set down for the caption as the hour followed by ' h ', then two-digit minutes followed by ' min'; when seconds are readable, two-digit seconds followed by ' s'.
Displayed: 4 h 59 min
